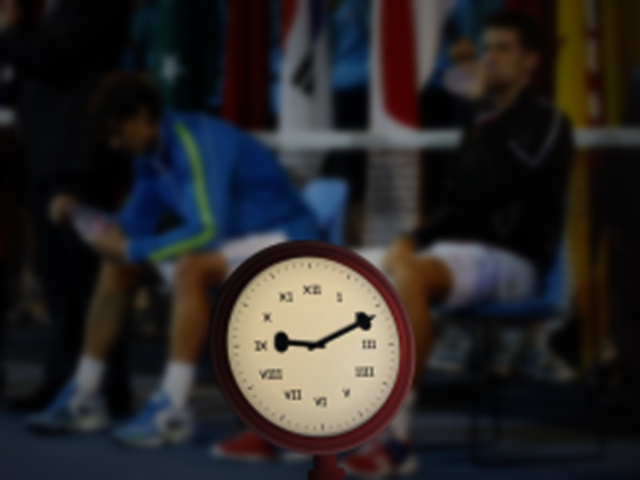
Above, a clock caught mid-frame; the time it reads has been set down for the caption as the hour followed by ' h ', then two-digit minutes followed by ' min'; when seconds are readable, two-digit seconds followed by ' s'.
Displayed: 9 h 11 min
